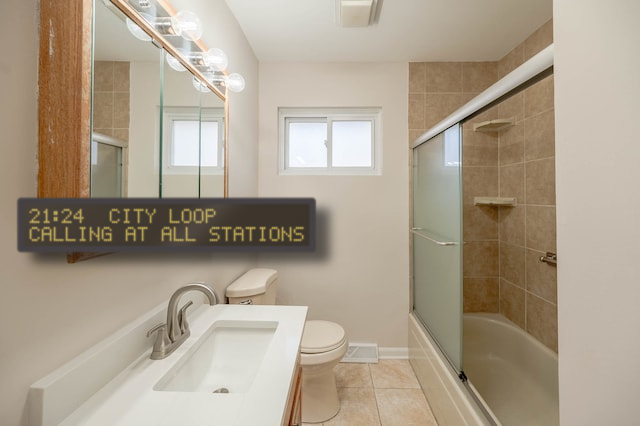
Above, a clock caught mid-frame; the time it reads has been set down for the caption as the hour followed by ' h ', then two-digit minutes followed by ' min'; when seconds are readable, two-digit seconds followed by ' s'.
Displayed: 21 h 24 min
